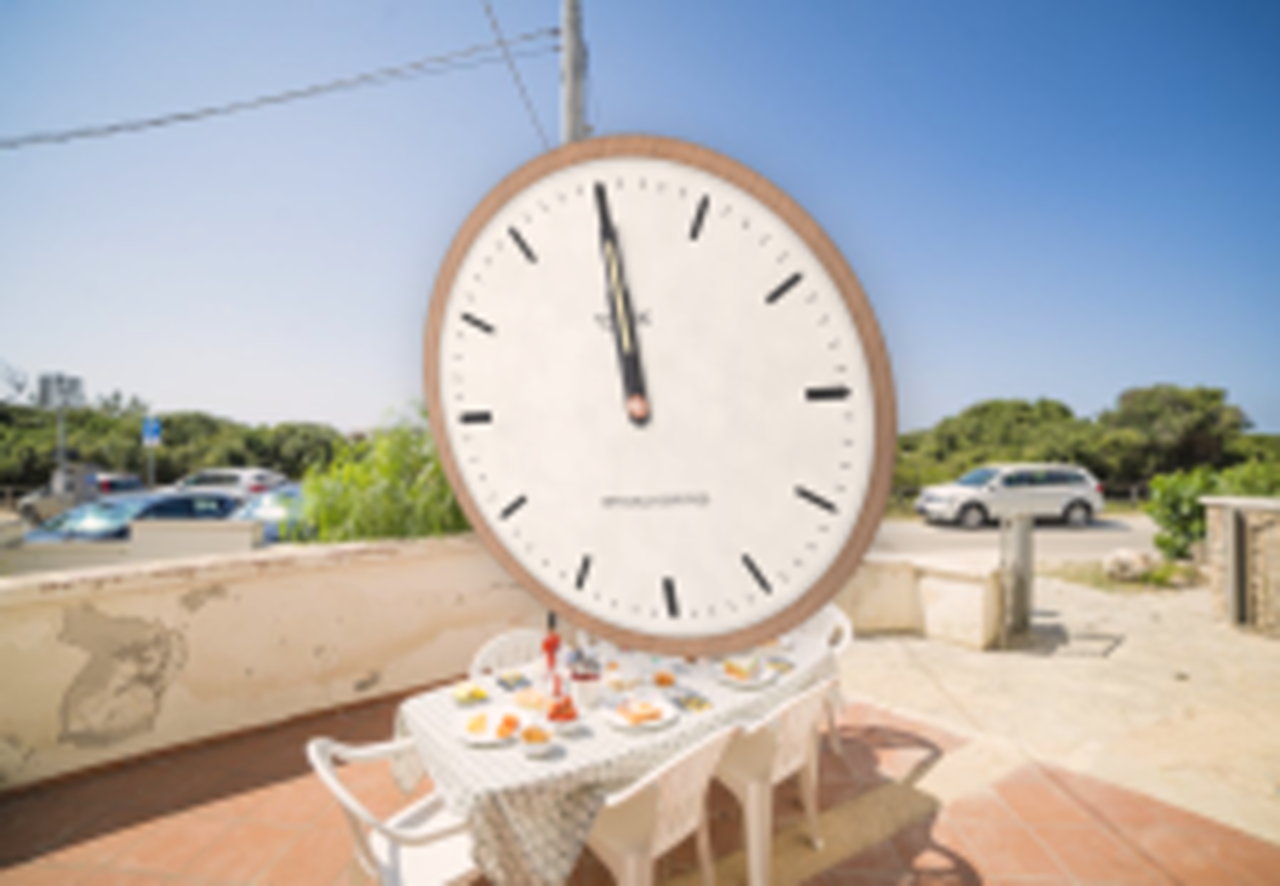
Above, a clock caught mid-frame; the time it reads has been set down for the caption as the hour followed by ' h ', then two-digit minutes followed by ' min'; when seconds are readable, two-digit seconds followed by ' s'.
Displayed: 12 h 00 min
